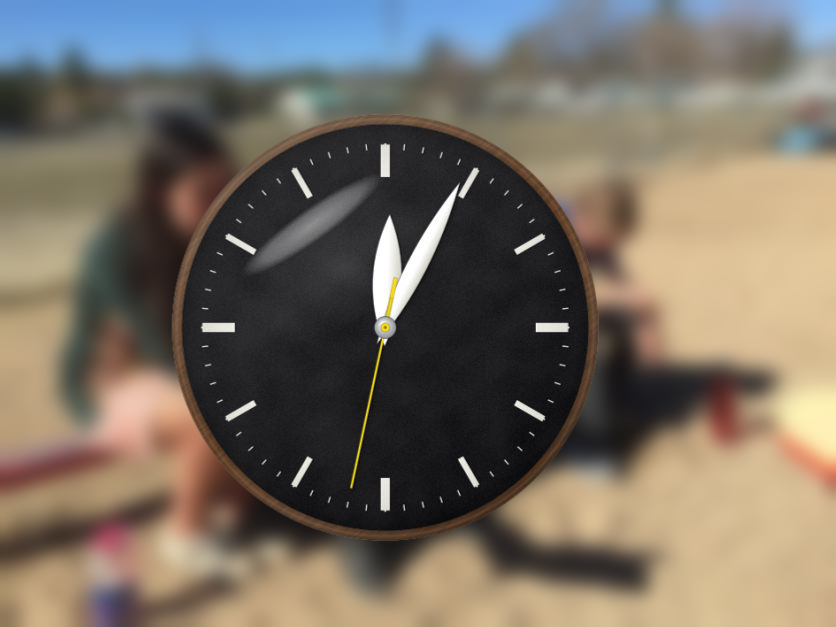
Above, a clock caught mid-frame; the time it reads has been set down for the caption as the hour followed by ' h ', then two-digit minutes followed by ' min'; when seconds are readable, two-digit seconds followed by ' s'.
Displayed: 12 h 04 min 32 s
